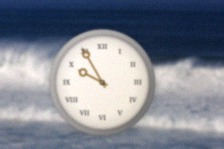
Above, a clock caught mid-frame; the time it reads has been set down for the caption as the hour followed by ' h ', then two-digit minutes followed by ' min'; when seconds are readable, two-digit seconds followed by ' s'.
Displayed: 9 h 55 min
